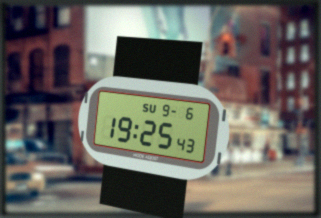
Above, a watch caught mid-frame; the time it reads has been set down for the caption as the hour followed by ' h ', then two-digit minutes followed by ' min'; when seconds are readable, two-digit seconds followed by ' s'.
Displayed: 19 h 25 min 43 s
